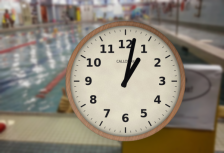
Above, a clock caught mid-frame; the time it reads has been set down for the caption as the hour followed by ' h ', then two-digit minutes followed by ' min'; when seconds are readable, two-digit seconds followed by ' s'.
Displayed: 1 h 02 min
